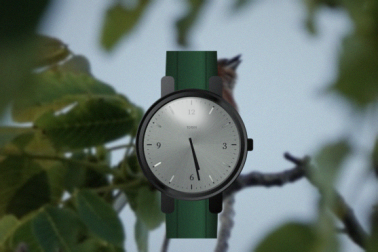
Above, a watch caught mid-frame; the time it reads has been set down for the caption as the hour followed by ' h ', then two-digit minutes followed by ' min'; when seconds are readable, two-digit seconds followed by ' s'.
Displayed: 5 h 28 min
